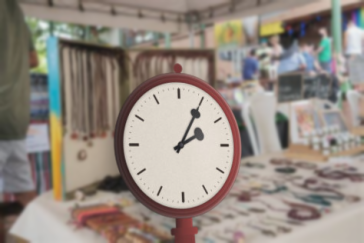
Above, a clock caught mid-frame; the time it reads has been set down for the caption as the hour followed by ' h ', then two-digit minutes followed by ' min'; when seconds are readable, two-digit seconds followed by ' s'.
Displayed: 2 h 05 min
